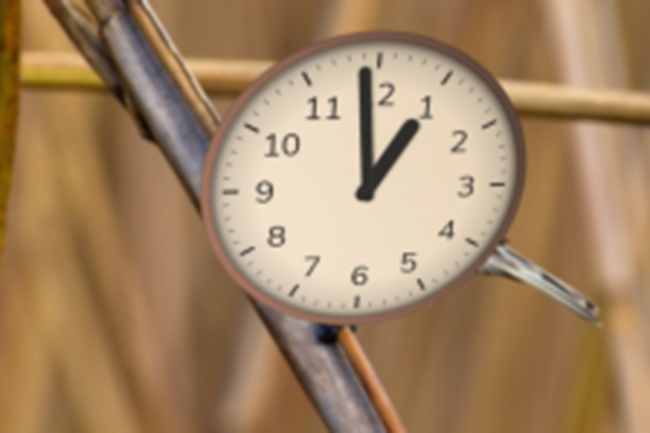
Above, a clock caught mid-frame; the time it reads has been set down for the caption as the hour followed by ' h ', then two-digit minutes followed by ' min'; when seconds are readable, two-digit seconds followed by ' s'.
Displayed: 12 h 59 min
